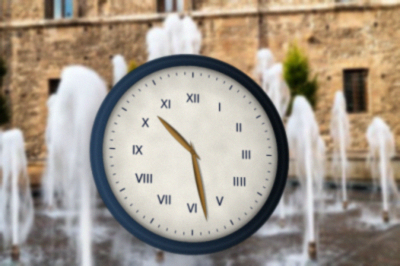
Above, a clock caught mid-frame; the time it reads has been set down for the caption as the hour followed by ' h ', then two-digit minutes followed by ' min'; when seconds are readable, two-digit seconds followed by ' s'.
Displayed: 10 h 28 min
